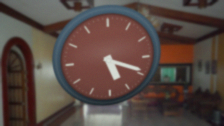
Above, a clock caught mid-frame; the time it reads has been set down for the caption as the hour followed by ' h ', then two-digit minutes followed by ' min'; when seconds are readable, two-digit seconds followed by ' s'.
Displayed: 5 h 19 min
